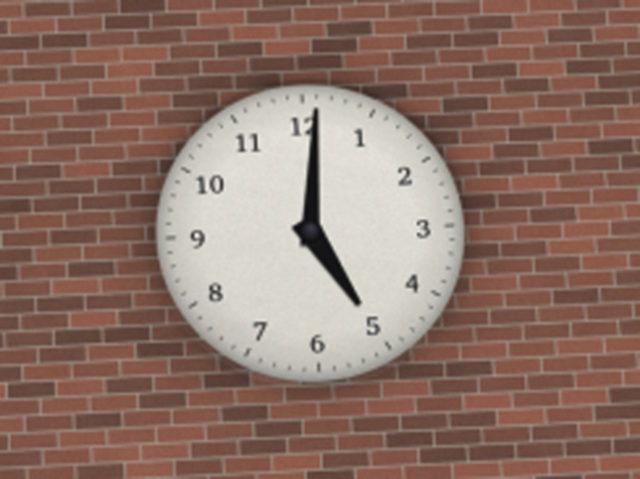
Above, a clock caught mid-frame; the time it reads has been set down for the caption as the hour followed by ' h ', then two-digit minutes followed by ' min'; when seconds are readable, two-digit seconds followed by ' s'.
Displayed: 5 h 01 min
